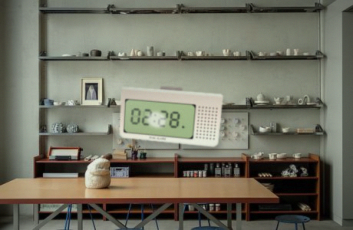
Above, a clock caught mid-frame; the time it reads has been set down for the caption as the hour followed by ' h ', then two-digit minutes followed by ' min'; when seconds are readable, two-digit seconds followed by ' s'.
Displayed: 2 h 28 min
